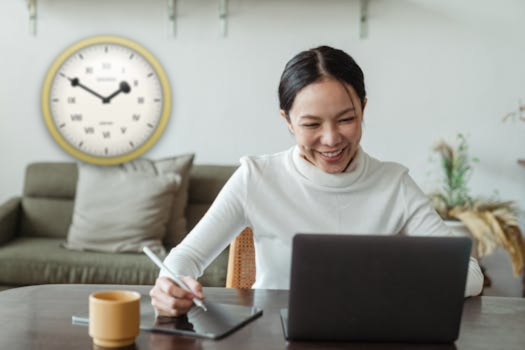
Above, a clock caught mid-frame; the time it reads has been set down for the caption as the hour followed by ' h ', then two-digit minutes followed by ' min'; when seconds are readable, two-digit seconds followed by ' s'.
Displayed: 1 h 50 min
